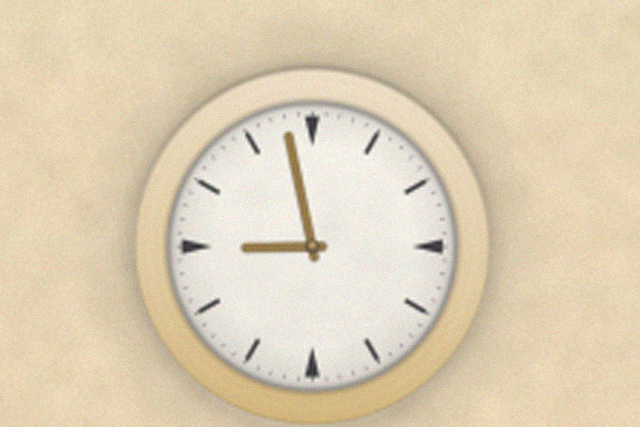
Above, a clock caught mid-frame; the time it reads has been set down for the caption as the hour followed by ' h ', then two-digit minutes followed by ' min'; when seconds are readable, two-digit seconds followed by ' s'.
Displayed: 8 h 58 min
